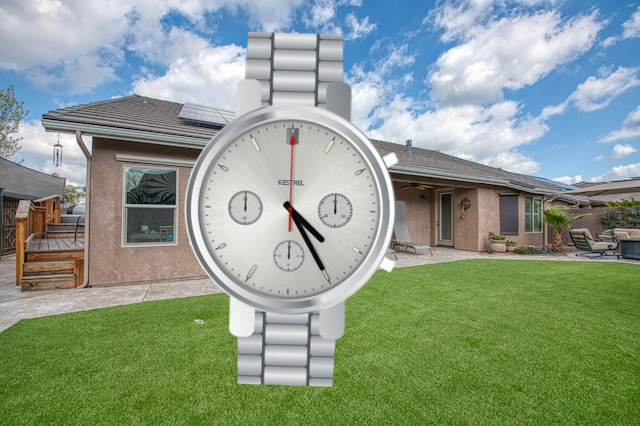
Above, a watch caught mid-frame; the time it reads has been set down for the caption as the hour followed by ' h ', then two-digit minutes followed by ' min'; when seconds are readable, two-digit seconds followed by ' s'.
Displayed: 4 h 25 min
